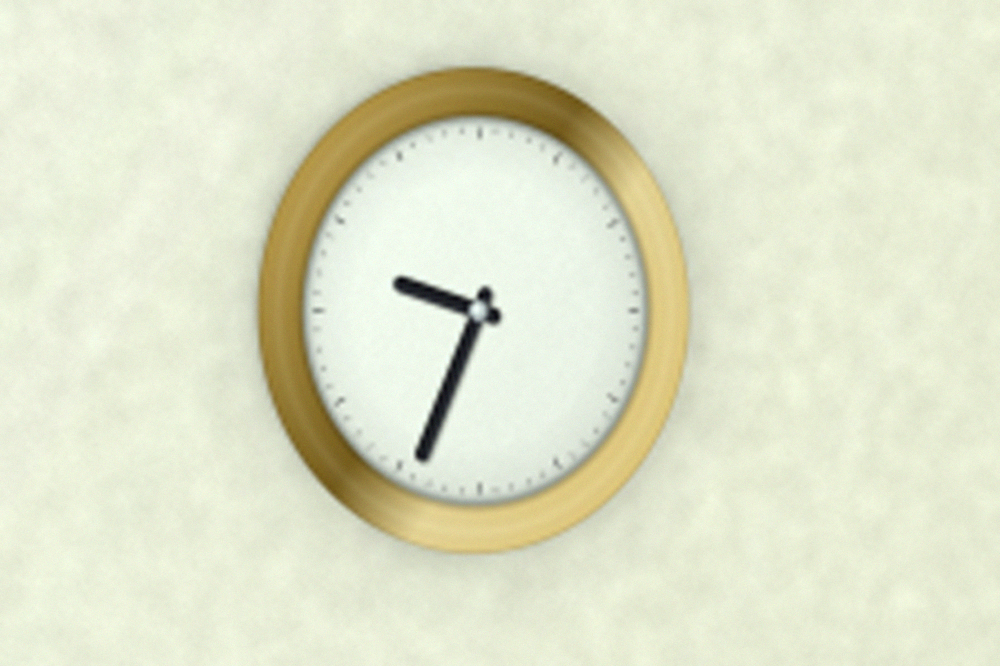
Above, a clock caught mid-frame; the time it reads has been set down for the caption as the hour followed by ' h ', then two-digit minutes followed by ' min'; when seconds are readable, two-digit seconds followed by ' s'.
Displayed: 9 h 34 min
